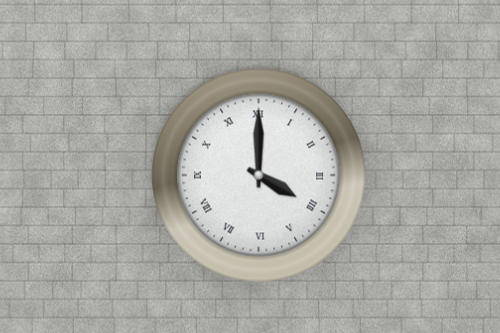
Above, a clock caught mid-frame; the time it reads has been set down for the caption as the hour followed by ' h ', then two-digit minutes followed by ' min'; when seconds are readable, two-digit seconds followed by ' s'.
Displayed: 4 h 00 min
